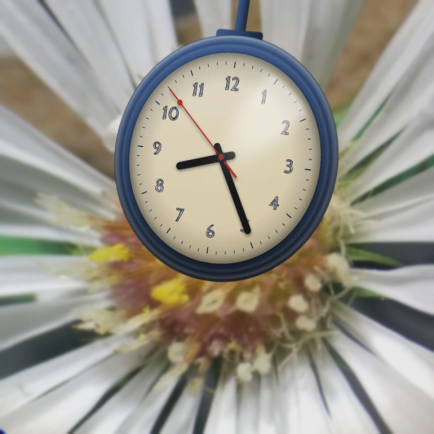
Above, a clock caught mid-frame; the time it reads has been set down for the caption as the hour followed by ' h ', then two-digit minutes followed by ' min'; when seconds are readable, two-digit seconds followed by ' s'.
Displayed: 8 h 24 min 52 s
